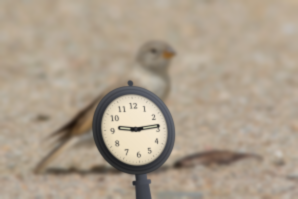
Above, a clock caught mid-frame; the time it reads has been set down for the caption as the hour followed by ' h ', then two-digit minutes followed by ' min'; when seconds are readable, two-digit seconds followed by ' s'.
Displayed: 9 h 14 min
